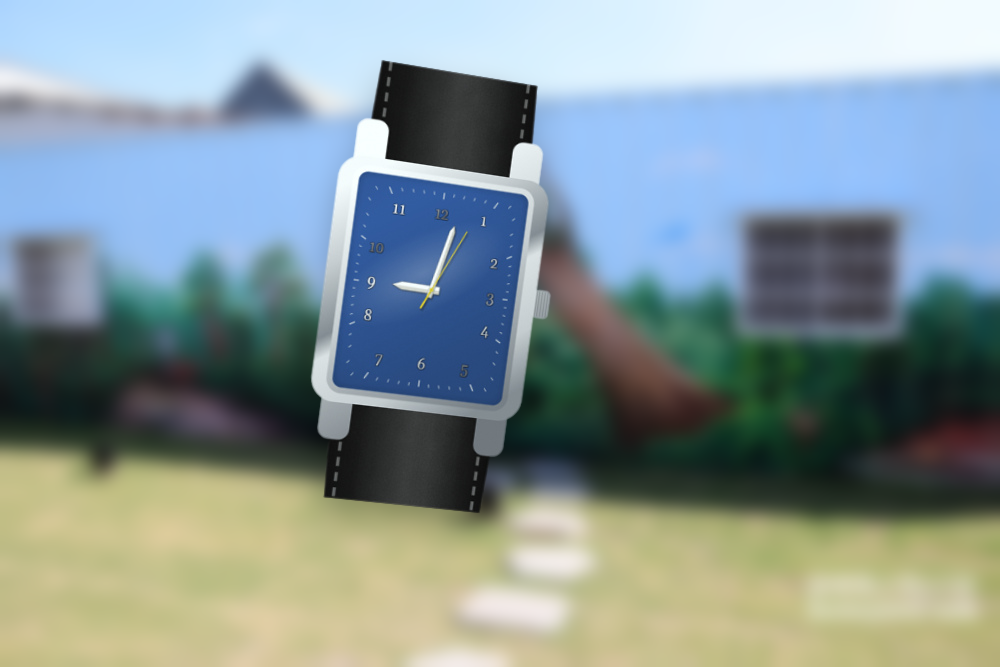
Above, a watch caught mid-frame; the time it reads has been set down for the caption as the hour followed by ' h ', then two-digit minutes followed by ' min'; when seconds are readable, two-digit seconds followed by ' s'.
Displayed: 9 h 02 min 04 s
